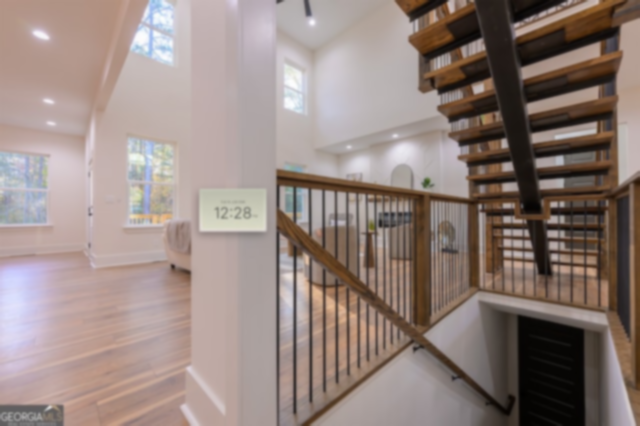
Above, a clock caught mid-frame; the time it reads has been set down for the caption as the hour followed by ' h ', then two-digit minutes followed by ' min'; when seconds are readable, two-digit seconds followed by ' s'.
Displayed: 12 h 28 min
